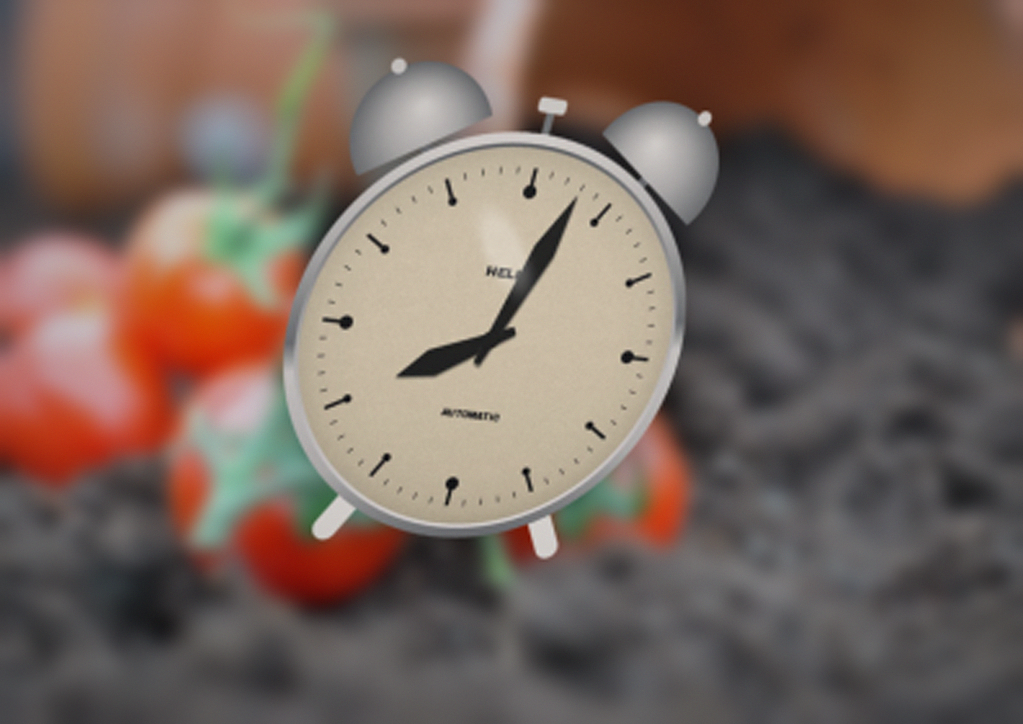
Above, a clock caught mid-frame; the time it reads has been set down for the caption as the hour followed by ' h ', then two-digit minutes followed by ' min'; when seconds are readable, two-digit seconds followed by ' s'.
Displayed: 8 h 03 min
